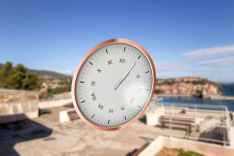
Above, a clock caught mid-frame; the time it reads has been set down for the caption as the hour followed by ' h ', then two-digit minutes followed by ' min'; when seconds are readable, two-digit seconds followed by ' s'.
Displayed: 1 h 05 min
